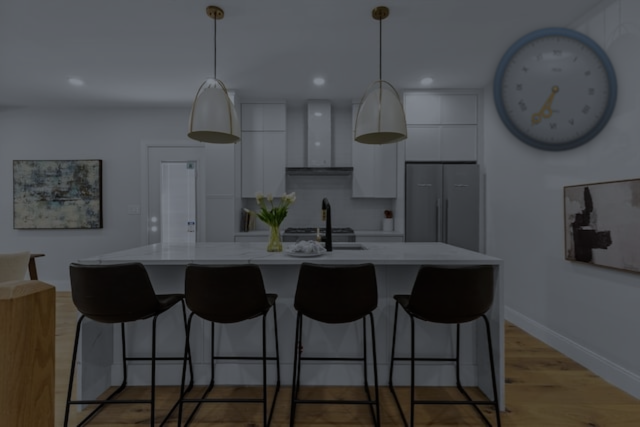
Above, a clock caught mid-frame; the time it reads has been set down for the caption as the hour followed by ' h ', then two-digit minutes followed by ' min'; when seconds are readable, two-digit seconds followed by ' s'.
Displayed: 6 h 35 min
